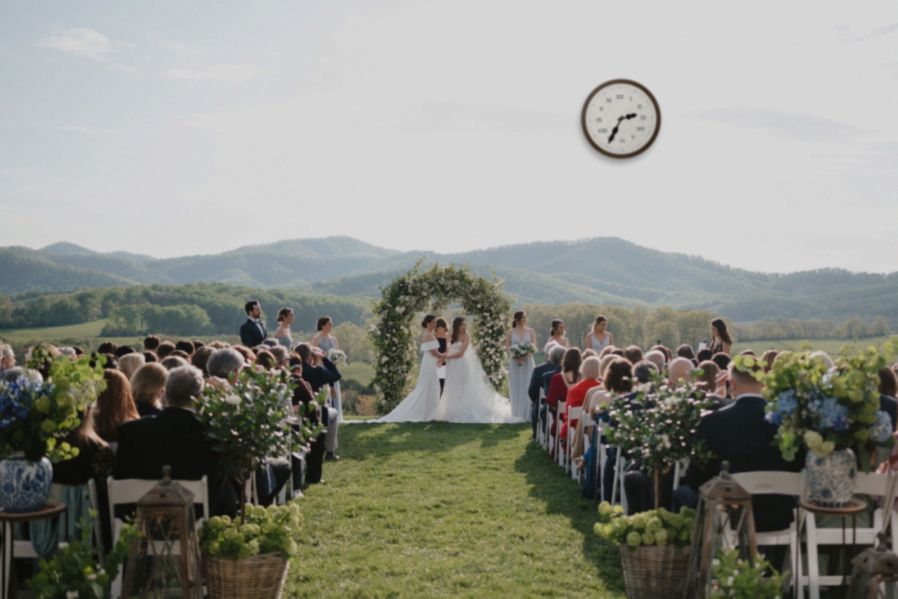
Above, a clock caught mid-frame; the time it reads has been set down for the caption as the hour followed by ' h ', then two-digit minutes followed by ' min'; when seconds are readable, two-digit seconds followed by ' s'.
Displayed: 2 h 35 min
